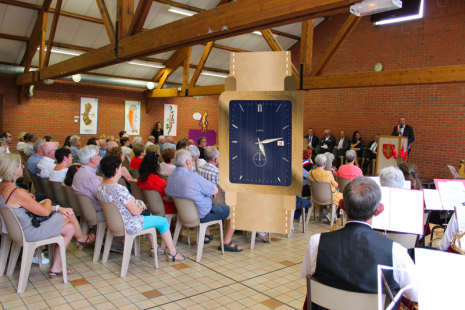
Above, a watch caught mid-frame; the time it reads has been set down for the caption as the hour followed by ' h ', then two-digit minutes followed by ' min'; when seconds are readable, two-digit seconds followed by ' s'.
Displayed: 5 h 13 min
